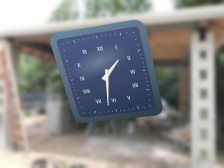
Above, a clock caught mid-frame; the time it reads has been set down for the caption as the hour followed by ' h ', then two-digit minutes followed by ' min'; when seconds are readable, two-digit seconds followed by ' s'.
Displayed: 1 h 32 min
